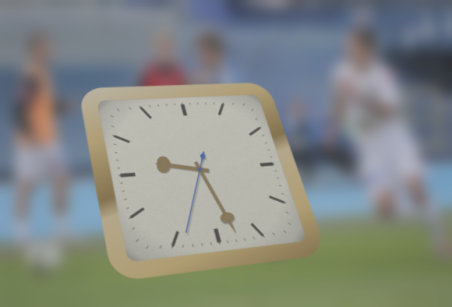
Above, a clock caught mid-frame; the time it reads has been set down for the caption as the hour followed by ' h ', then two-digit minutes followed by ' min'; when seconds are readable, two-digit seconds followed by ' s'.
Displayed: 9 h 27 min 34 s
